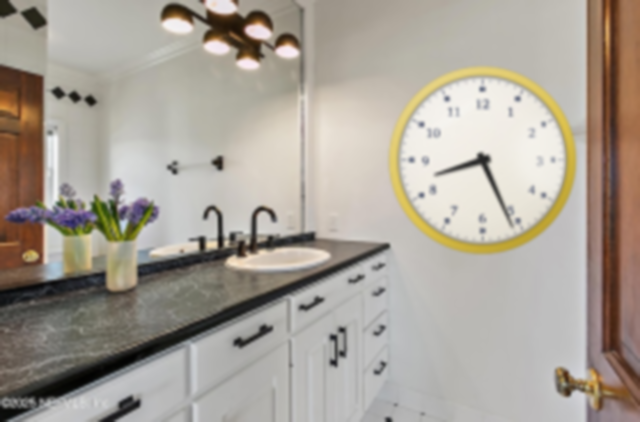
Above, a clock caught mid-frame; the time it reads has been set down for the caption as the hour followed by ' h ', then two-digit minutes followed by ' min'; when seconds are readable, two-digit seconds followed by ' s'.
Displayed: 8 h 26 min
